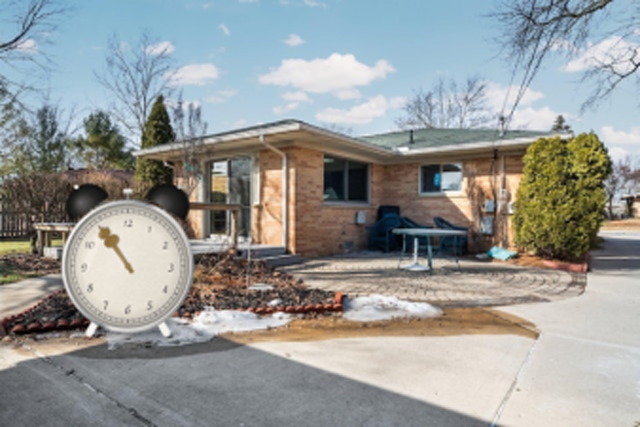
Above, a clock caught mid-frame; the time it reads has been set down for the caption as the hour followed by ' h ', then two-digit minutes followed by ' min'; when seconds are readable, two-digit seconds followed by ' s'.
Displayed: 10 h 54 min
